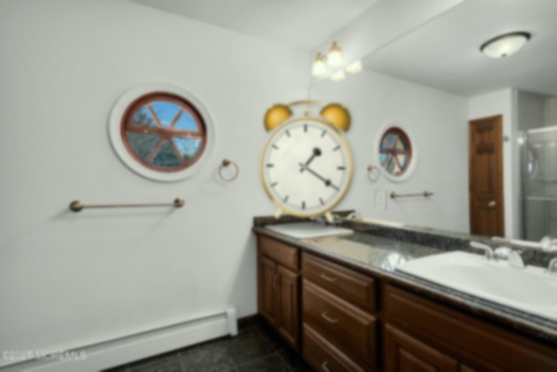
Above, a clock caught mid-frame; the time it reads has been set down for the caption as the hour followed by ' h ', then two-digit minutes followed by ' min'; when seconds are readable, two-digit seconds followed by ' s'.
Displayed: 1 h 20 min
